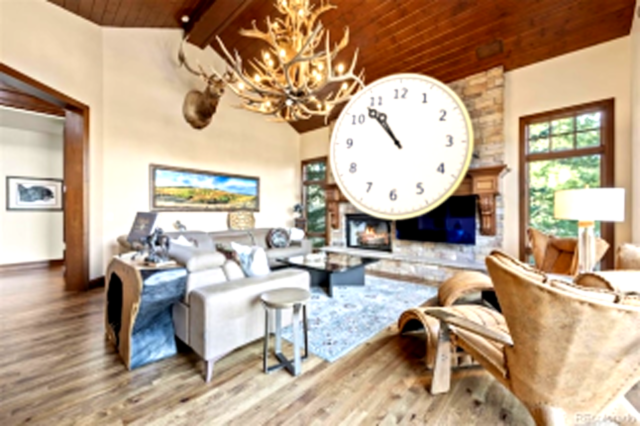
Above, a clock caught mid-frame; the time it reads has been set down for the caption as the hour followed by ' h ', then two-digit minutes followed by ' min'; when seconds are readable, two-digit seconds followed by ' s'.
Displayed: 10 h 53 min
